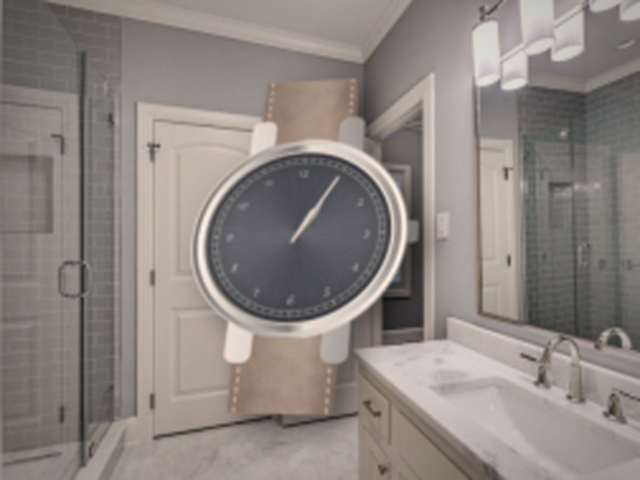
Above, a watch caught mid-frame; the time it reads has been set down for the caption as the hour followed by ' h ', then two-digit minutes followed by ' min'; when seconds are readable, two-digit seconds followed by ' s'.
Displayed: 1 h 05 min
